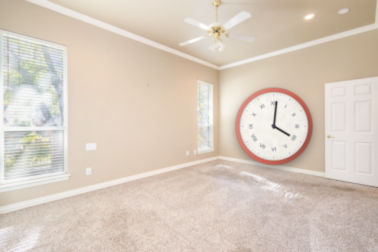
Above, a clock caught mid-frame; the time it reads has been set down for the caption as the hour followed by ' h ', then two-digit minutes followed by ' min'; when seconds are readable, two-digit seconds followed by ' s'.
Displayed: 4 h 01 min
